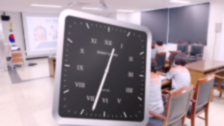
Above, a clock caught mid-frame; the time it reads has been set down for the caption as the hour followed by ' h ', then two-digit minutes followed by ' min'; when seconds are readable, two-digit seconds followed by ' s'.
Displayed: 12 h 33 min
